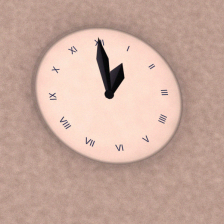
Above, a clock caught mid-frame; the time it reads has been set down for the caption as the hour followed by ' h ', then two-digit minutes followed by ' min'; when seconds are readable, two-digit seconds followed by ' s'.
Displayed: 1 h 00 min
